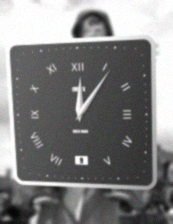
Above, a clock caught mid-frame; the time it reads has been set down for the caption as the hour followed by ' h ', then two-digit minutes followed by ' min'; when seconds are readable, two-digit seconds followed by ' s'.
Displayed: 12 h 06 min
